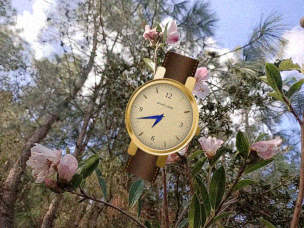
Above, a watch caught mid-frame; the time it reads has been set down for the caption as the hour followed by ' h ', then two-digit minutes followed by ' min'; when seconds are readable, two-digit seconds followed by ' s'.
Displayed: 6 h 41 min
